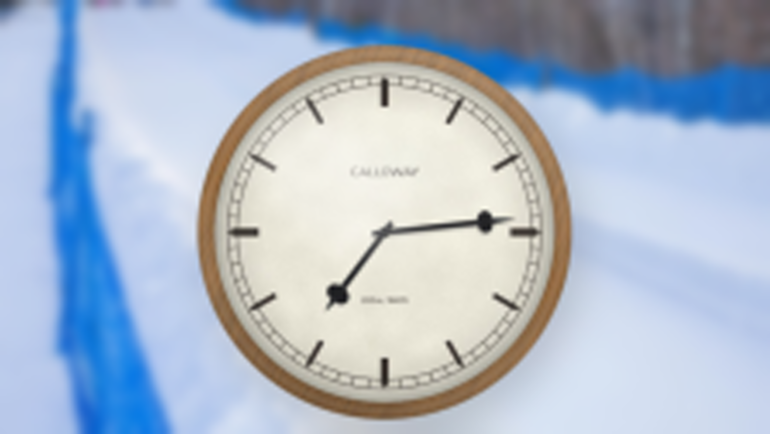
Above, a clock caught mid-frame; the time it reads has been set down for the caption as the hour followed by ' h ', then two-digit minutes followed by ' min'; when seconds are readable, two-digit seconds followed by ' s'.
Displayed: 7 h 14 min
